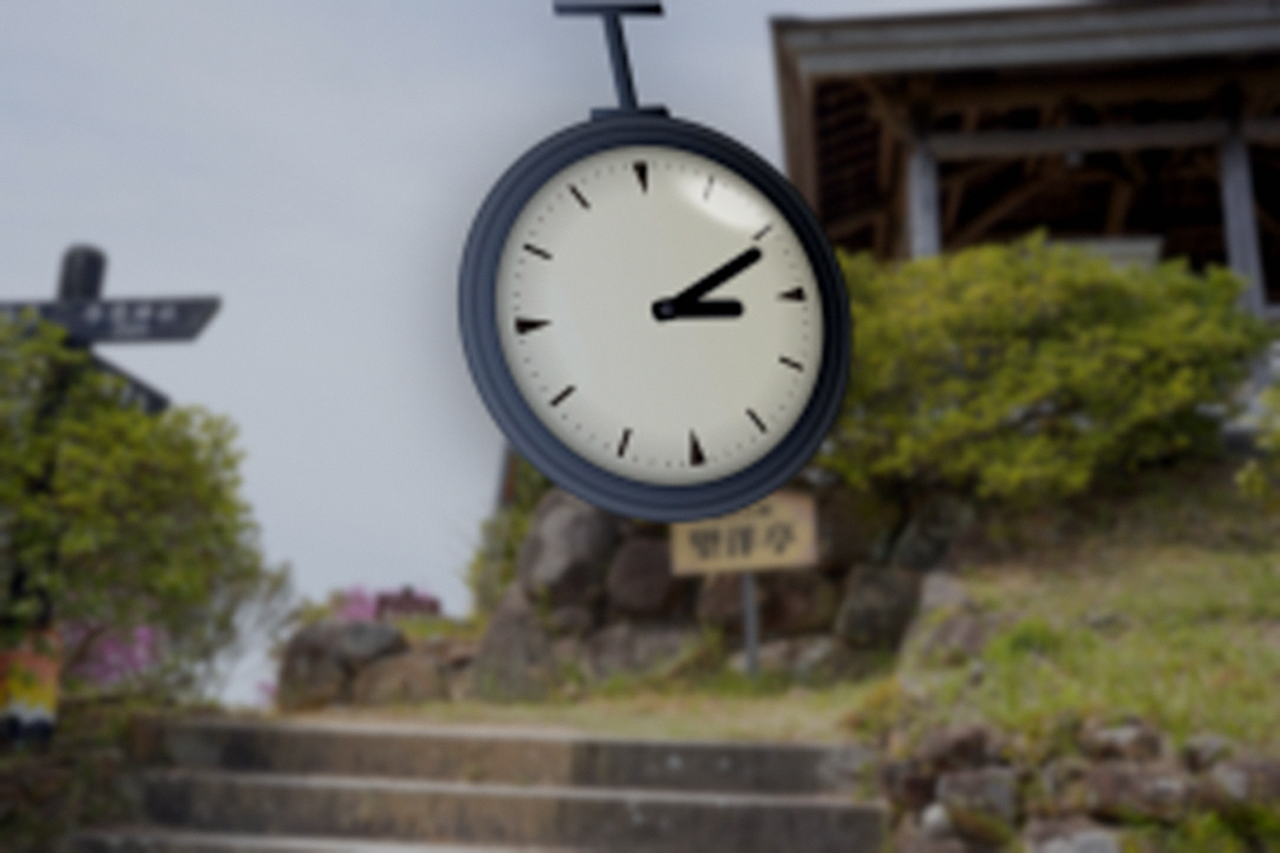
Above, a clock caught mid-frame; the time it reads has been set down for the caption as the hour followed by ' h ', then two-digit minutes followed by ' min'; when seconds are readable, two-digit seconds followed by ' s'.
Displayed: 3 h 11 min
